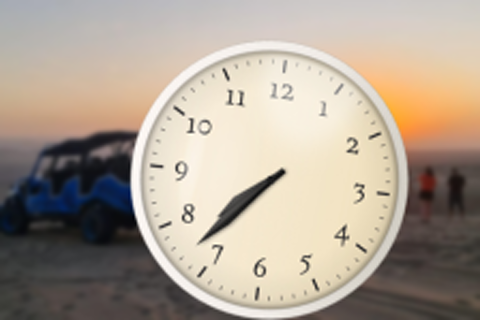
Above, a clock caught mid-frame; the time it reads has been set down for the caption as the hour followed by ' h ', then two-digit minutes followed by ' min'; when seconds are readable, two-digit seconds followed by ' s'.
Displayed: 7 h 37 min
